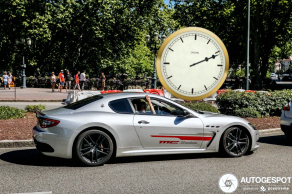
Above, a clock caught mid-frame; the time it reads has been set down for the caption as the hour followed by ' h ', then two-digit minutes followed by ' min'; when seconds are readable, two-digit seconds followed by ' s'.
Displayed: 2 h 11 min
